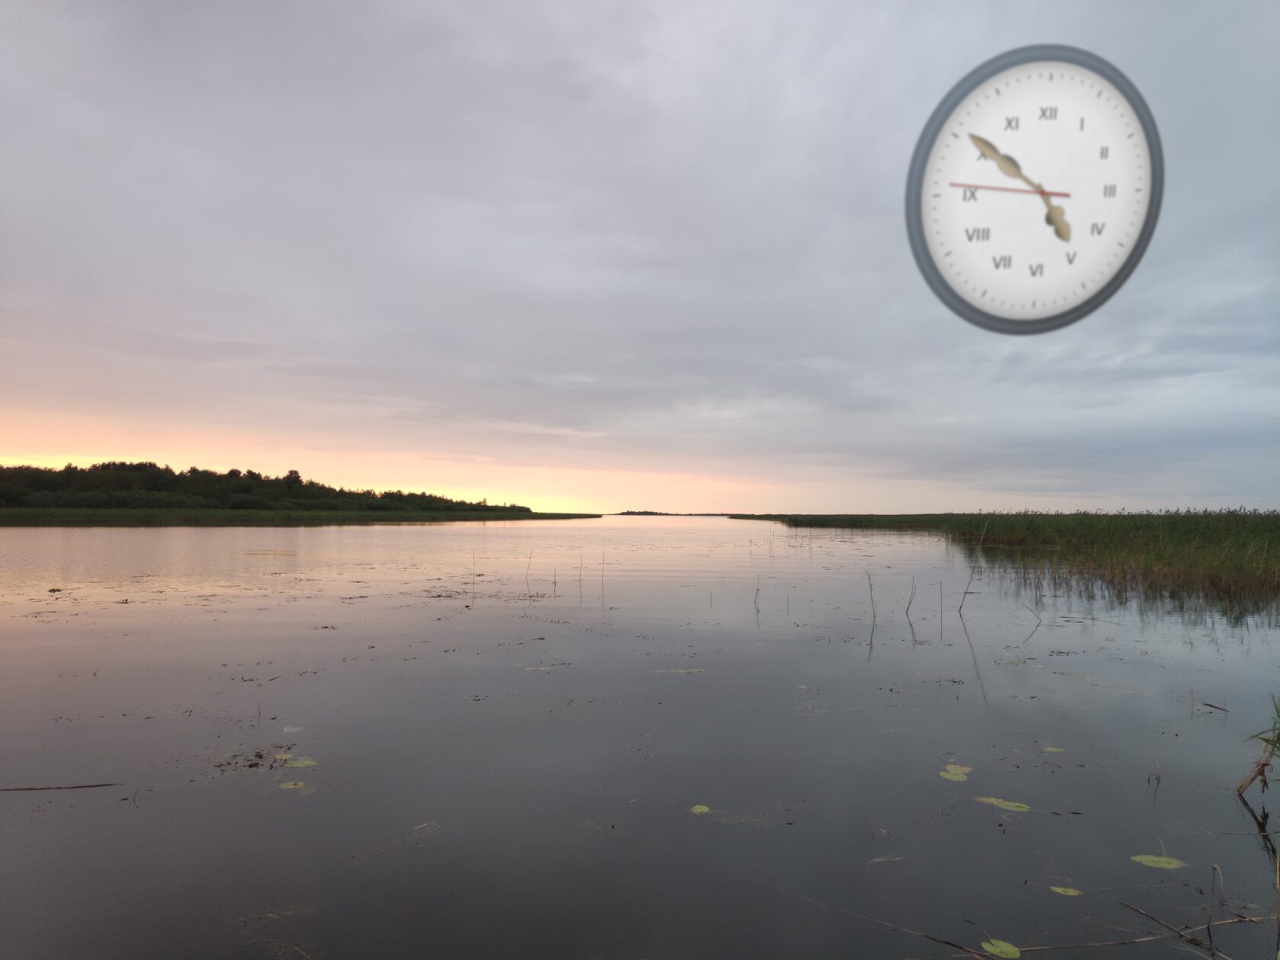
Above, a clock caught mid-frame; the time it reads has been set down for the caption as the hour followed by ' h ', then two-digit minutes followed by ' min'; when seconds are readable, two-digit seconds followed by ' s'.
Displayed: 4 h 50 min 46 s
